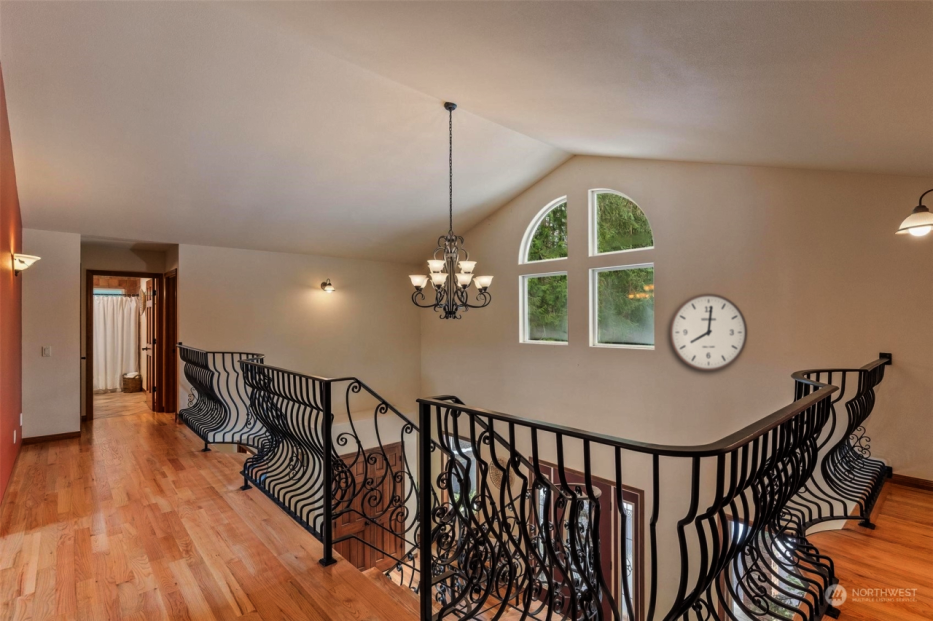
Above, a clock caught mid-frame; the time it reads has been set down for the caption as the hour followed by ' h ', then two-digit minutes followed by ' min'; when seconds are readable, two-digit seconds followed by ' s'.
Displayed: 8 h 01 min
